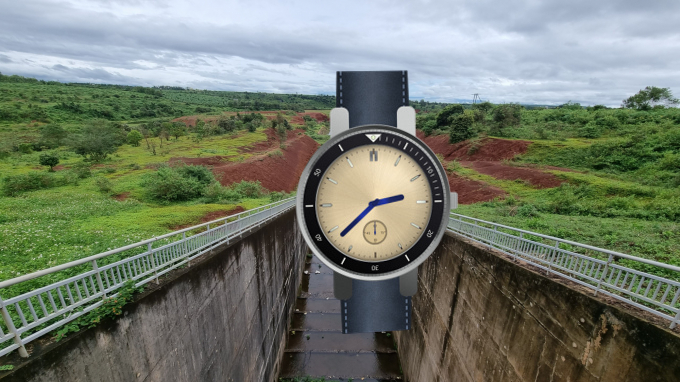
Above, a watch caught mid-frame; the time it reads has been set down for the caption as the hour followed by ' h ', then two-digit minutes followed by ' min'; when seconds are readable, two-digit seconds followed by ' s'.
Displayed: 2 h 38 min
